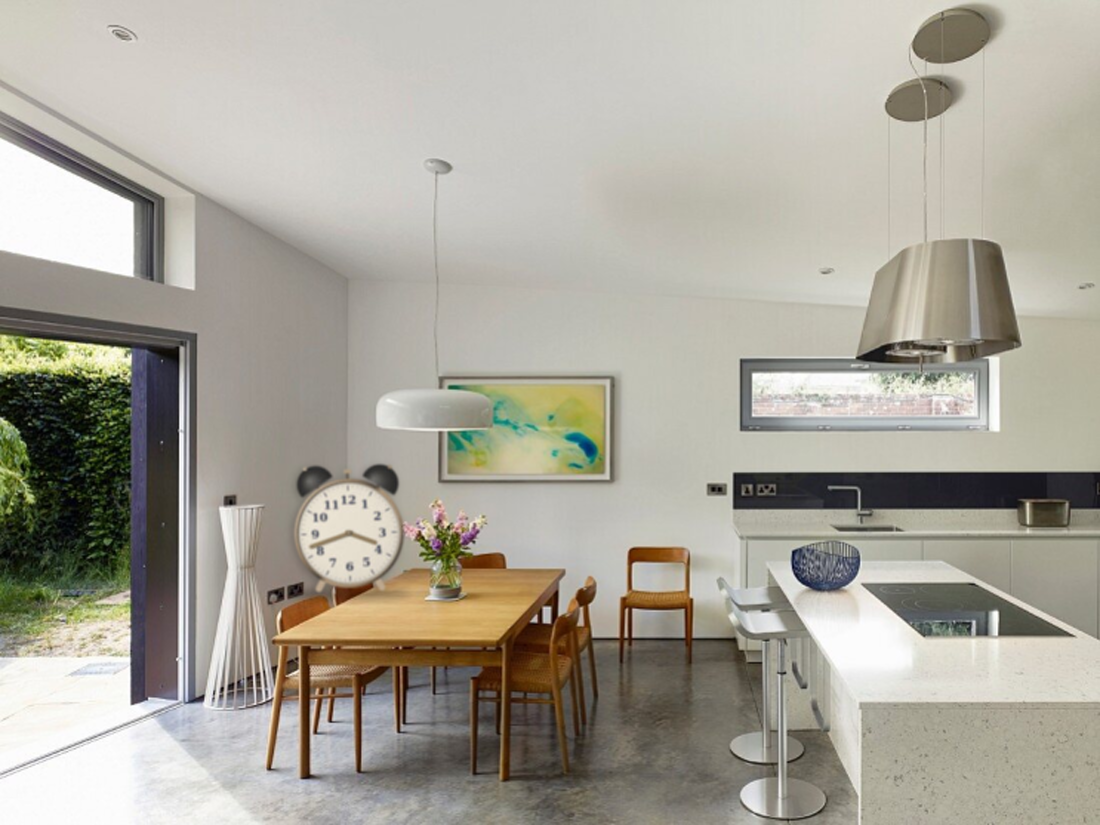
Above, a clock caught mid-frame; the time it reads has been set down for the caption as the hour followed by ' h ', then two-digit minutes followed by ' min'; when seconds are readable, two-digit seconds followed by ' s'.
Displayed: 3 h 42 min
